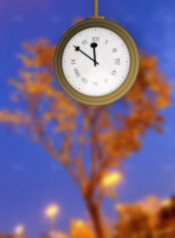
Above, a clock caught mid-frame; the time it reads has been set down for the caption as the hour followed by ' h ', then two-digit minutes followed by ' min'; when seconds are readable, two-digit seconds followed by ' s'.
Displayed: 11 h 51 min
